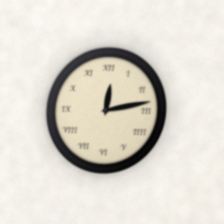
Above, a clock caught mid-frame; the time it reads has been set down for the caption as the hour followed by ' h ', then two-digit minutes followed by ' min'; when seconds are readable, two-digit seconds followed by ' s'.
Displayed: 12 h 13 min
